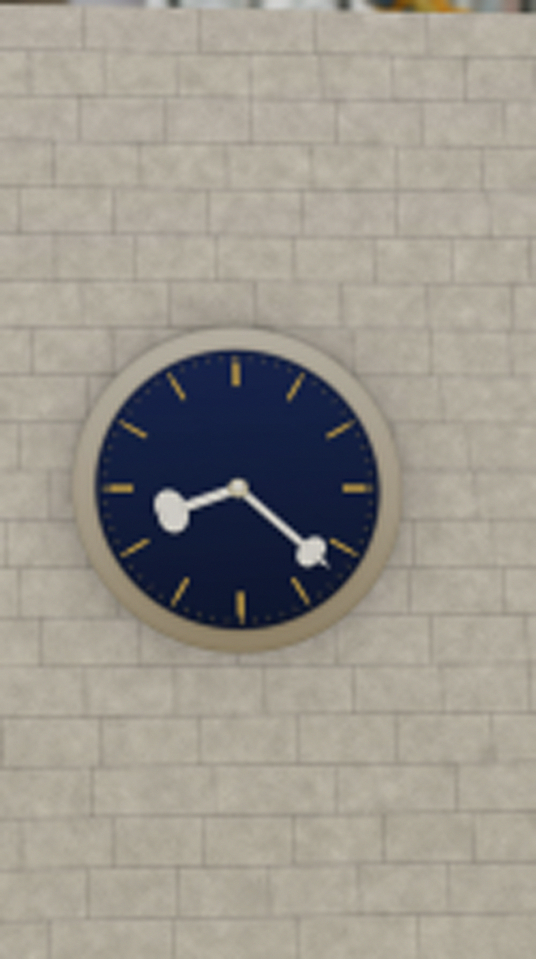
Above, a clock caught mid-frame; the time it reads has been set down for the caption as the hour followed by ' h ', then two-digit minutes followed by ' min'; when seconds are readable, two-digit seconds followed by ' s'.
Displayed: 8 h 22 min
